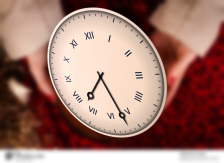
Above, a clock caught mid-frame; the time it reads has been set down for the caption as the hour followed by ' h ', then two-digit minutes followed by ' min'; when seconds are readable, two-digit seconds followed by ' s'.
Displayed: 7 h 27 min
